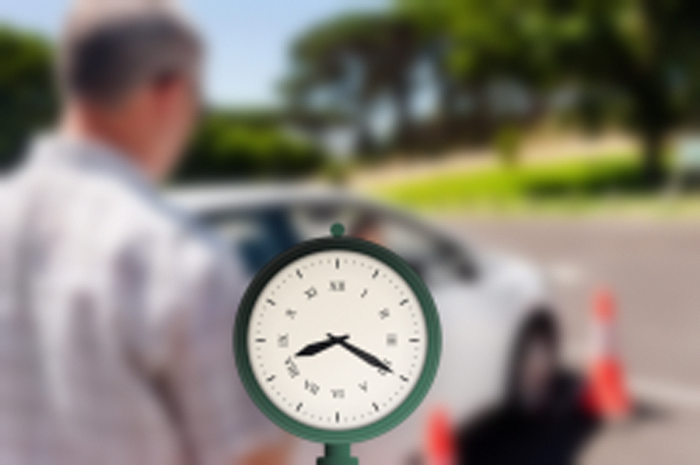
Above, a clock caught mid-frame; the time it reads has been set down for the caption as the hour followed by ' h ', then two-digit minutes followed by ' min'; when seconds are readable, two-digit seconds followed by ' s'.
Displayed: 8 h 20 min
